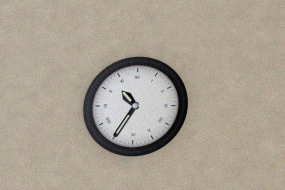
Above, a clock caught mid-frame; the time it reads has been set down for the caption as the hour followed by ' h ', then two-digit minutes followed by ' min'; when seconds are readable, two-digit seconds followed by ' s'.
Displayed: 10 h 35 min
